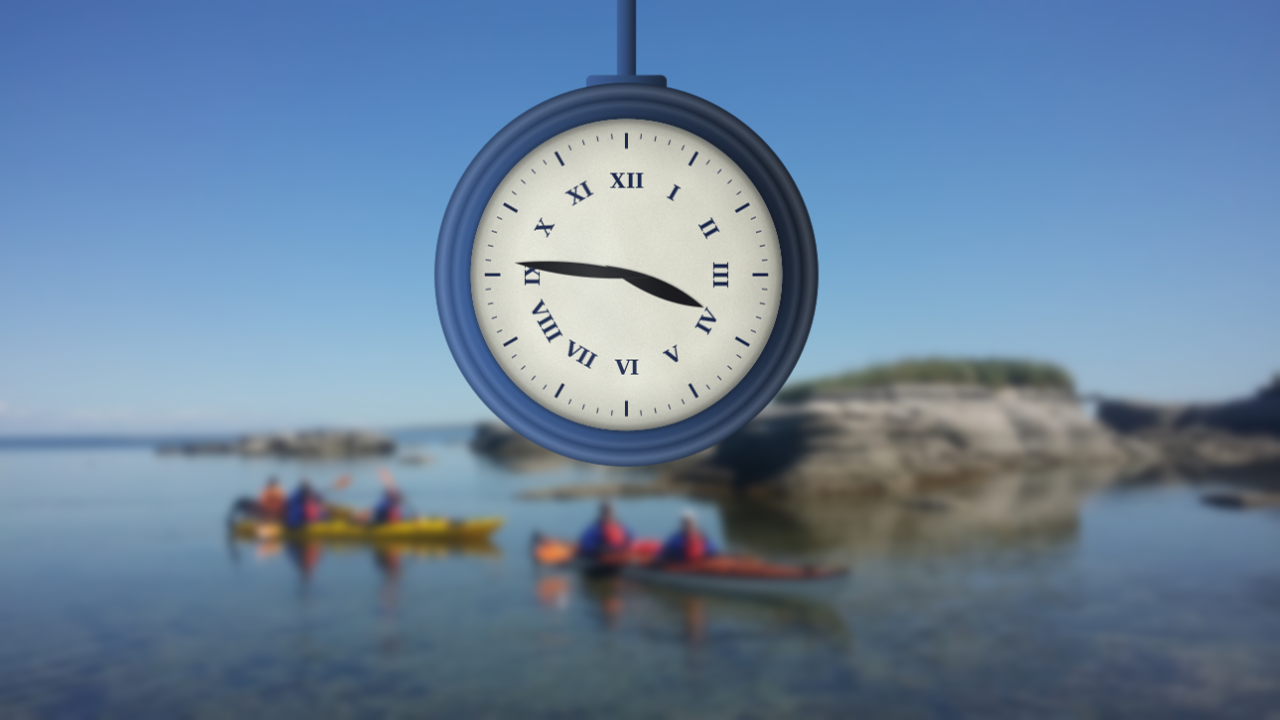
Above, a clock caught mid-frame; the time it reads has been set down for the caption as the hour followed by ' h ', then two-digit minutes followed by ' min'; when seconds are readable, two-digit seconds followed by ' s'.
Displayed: 3 h 46 min
